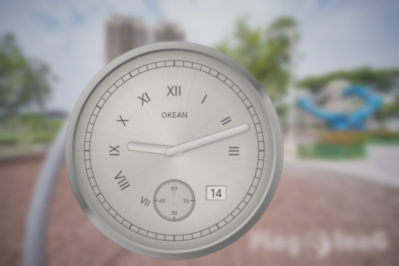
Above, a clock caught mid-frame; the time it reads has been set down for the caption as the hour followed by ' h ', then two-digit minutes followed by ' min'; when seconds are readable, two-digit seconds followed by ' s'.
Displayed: 9 h 12 min
